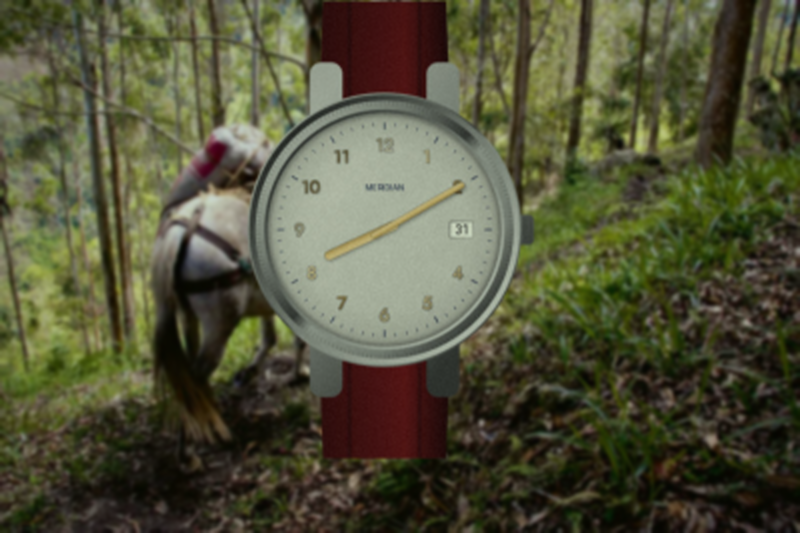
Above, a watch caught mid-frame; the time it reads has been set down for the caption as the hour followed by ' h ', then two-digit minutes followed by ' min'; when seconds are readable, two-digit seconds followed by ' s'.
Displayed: 8 h 10 min
